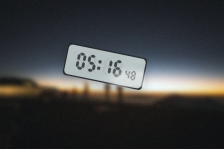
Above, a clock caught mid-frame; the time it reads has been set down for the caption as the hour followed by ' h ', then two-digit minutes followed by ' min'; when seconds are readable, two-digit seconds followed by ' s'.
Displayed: 5 h 16 min 48 s
